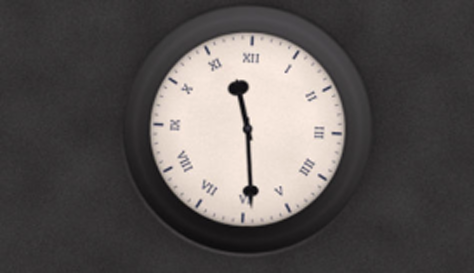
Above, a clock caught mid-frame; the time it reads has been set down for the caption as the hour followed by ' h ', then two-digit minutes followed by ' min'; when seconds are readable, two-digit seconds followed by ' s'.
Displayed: 11 h 29 min
